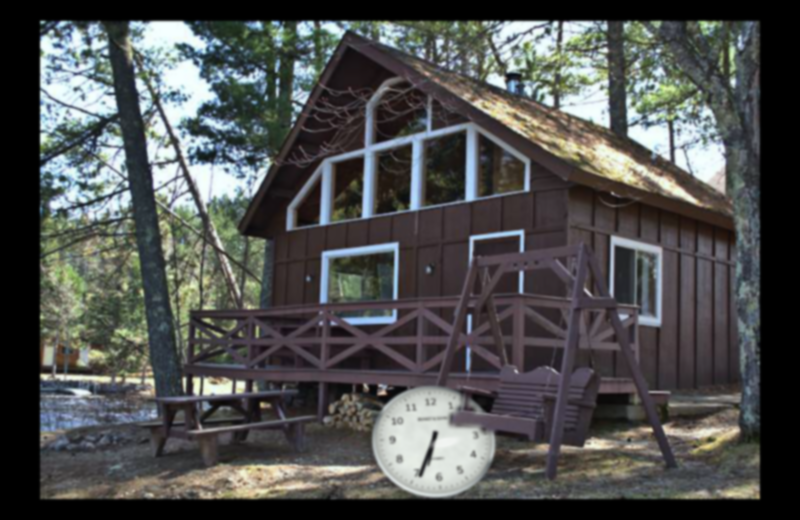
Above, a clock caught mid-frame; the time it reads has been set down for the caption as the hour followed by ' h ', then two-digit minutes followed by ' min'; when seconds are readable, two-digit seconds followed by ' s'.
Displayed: 6 h 34 min
